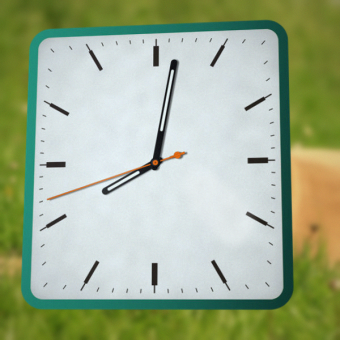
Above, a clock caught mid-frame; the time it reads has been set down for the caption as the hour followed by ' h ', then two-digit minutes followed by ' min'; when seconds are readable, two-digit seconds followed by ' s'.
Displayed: 8 h 01 min 42 s
